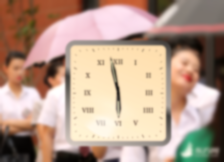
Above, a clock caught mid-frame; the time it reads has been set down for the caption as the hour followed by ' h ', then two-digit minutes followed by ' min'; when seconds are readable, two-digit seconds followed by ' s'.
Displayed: 5 h 58 min
